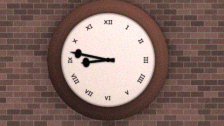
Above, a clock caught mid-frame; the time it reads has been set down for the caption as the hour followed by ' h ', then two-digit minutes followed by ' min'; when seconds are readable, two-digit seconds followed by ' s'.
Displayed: 8 h 47 min
